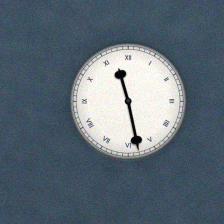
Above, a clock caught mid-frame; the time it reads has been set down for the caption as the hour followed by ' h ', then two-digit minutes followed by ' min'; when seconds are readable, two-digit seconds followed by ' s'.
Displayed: 11 h 28 min
